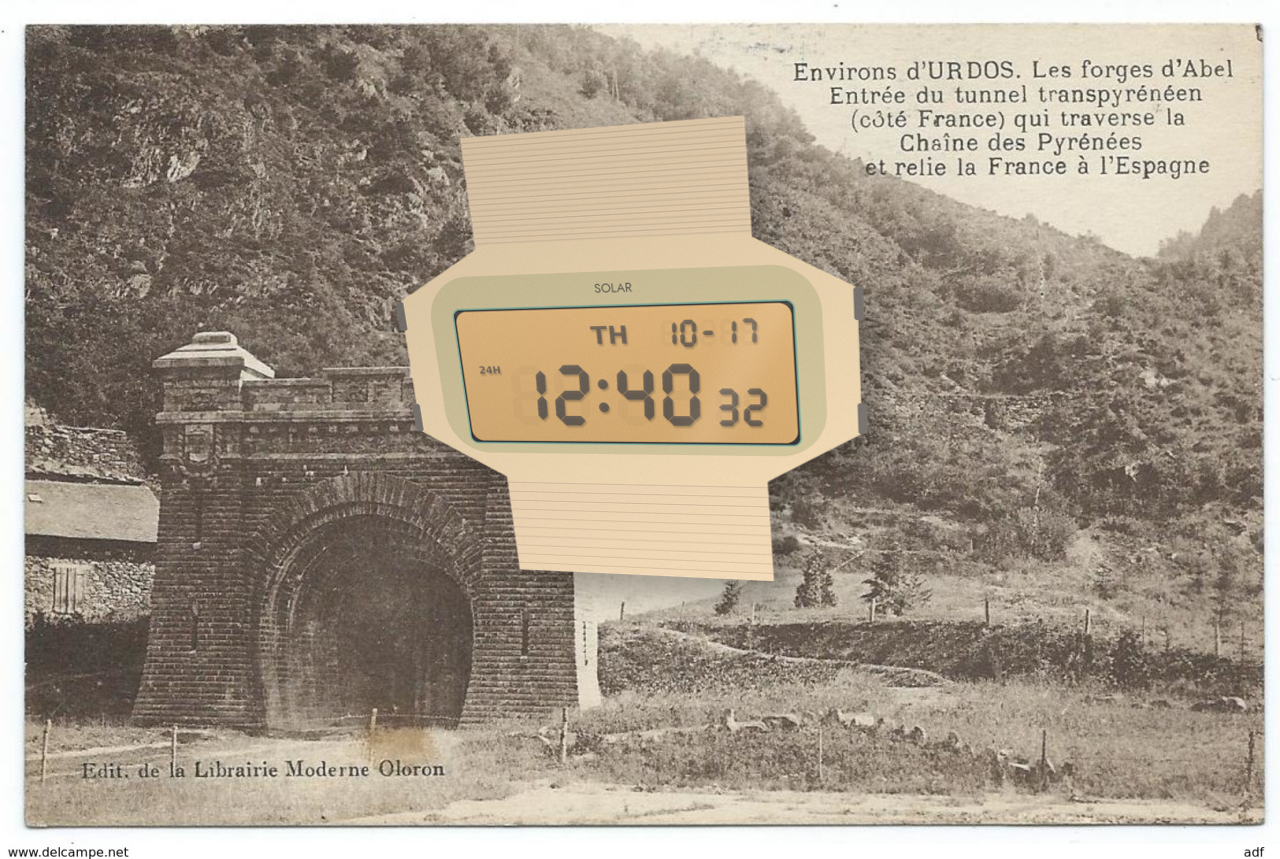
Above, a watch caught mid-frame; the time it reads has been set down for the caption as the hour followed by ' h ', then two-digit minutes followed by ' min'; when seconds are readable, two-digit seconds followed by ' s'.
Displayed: 12 h 40 min 32 s
